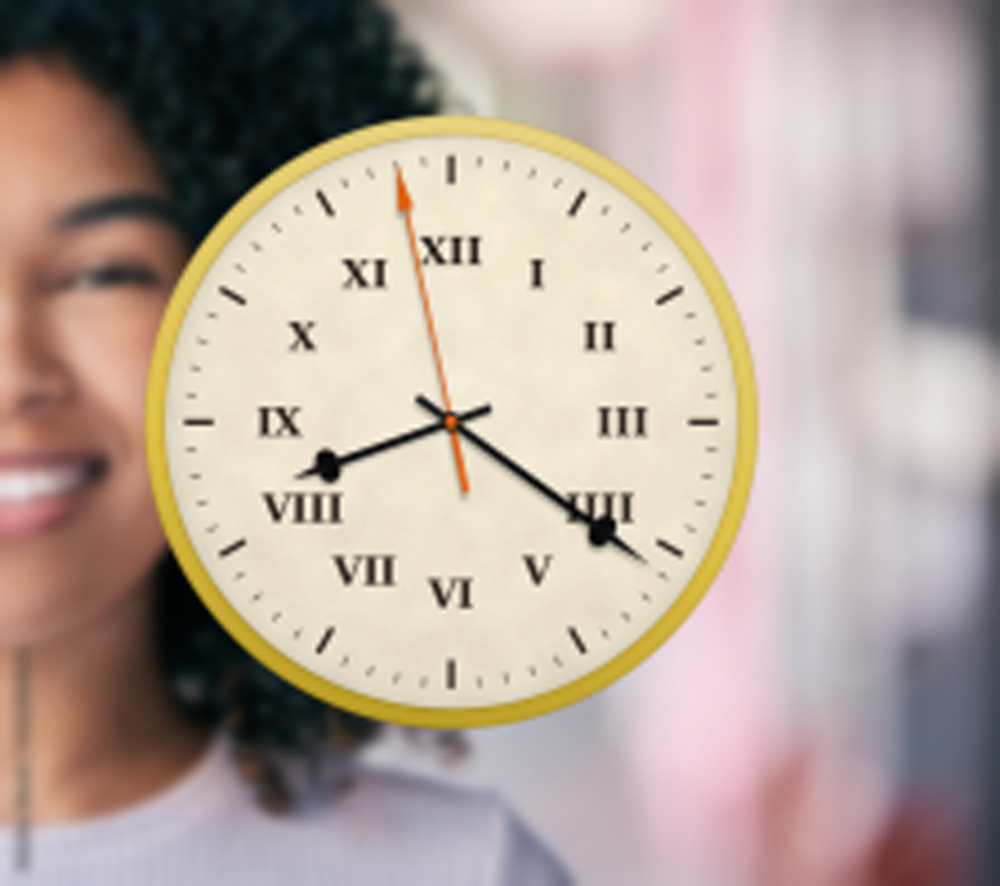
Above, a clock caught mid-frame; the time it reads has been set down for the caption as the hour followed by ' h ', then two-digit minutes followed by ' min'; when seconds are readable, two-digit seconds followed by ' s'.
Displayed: 8 h 20 min 58 s
